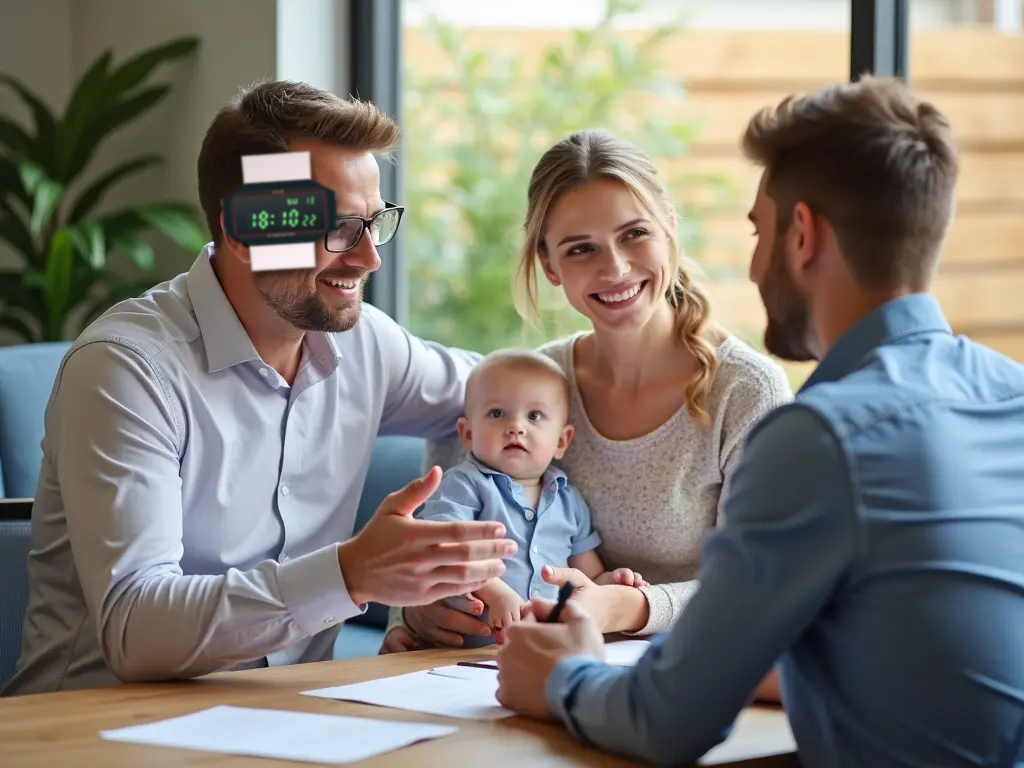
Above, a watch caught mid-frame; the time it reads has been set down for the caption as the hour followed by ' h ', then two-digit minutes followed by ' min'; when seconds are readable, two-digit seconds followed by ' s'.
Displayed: 18 h 10 min 22 s
